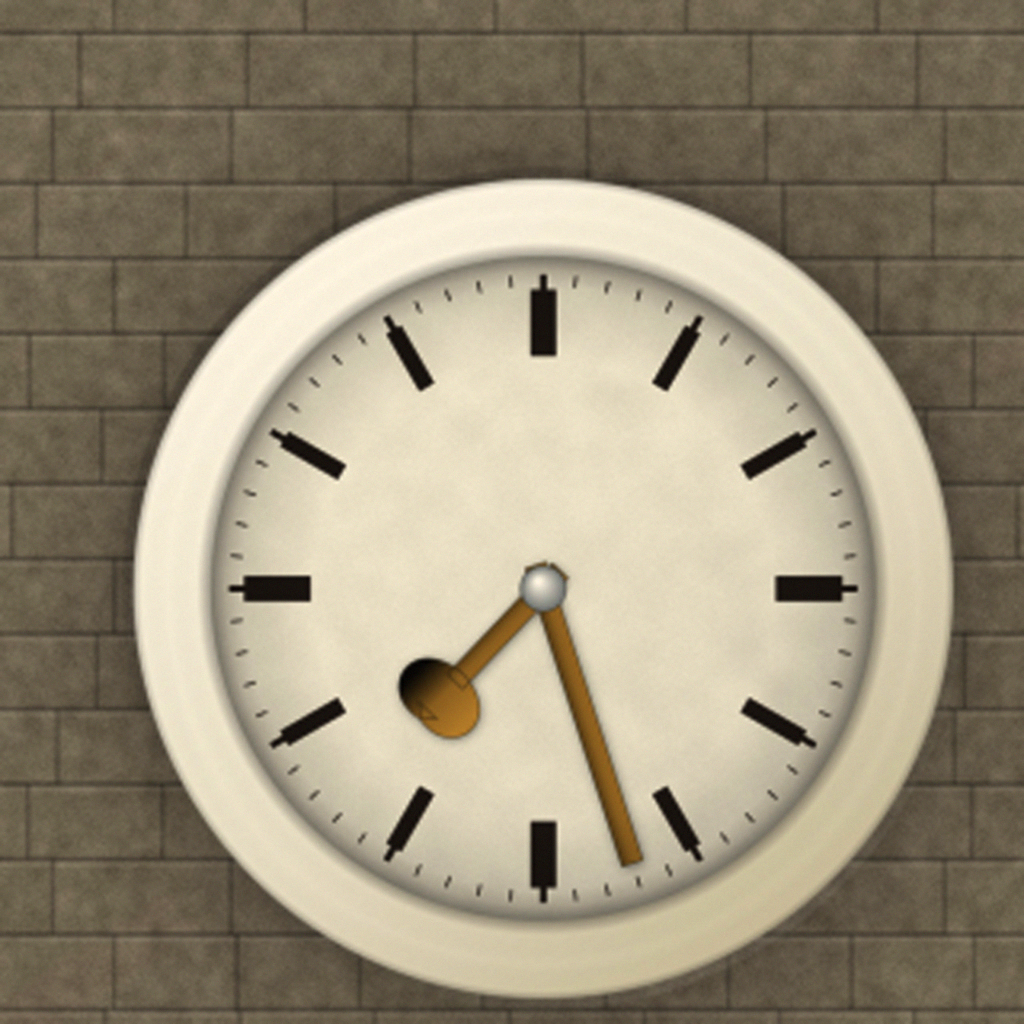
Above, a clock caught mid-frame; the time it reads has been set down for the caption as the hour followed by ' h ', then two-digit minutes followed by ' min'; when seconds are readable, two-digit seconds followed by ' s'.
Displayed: 7 h 27 min
